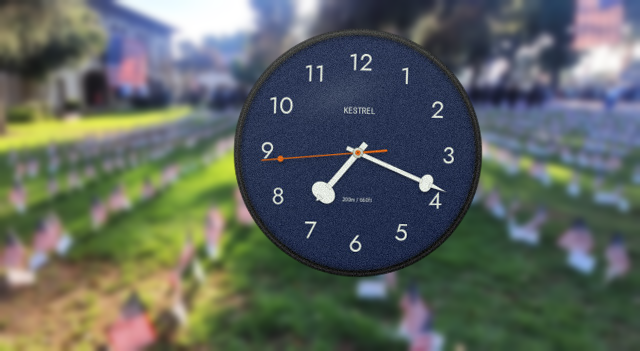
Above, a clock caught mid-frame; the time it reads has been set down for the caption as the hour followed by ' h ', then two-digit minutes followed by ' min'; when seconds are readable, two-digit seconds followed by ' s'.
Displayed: 7 h 18 min 44 s
